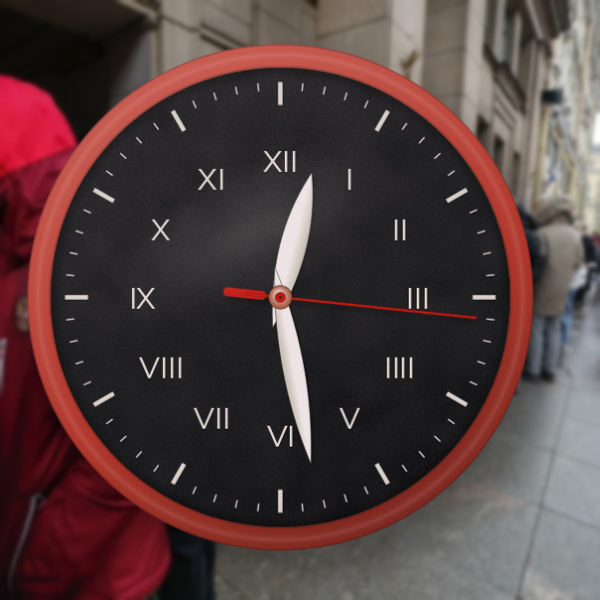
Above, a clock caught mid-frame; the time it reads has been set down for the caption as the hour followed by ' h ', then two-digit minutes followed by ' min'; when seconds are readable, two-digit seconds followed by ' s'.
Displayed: 12 h 28 min 16 s
